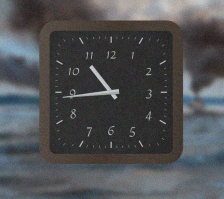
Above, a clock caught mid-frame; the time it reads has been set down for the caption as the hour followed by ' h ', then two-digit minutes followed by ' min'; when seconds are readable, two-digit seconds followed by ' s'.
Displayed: 10 h 44 min
